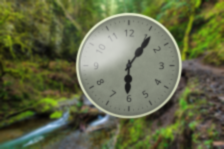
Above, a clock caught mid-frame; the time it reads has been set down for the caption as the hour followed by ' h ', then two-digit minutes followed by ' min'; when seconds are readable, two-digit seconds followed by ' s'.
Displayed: 6 h 06 min
